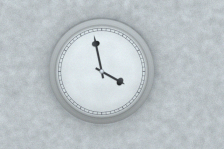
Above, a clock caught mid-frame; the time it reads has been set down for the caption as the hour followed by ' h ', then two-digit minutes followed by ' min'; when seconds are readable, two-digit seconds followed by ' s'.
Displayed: 3 h 58 min
